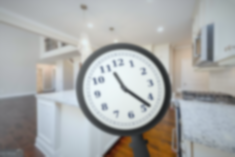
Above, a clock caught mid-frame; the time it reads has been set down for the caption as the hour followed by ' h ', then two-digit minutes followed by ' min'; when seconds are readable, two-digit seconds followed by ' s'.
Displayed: 11 h 23 min
